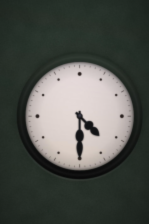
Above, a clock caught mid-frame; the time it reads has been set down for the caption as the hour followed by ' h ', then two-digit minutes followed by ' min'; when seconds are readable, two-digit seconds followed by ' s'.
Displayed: 4 h 30 min
